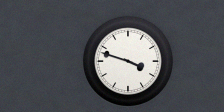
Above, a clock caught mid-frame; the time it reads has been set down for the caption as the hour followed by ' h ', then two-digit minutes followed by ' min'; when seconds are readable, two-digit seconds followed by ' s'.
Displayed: 3 h 48 min
